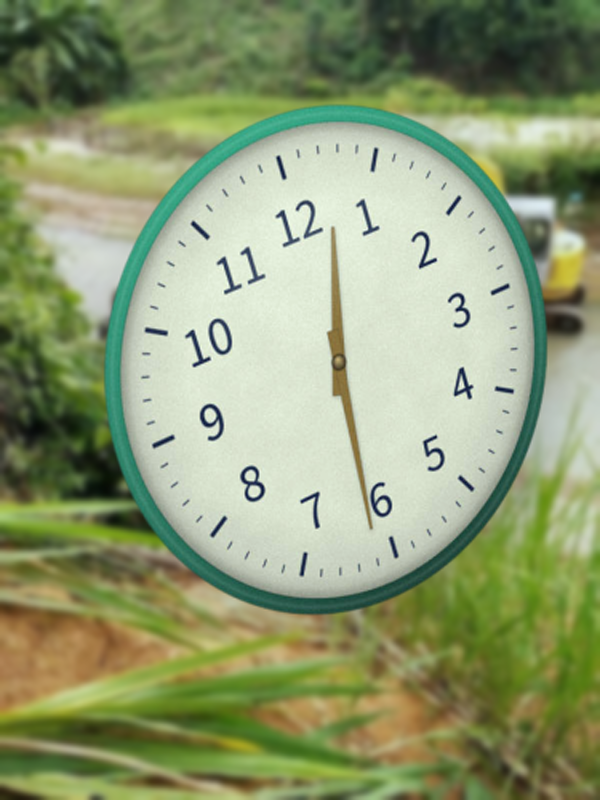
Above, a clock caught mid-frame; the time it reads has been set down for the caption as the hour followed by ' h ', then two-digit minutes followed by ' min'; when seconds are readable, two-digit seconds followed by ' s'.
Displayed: 12 h 31 min
